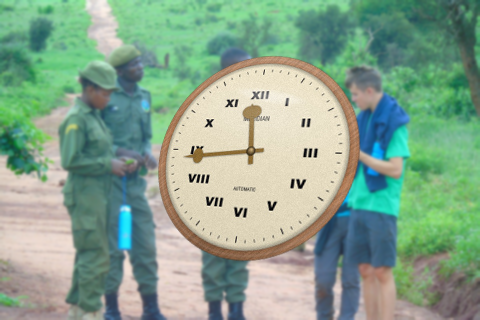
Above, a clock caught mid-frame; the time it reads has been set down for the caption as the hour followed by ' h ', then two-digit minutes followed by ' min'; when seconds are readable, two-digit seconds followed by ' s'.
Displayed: 11 h 44 min
